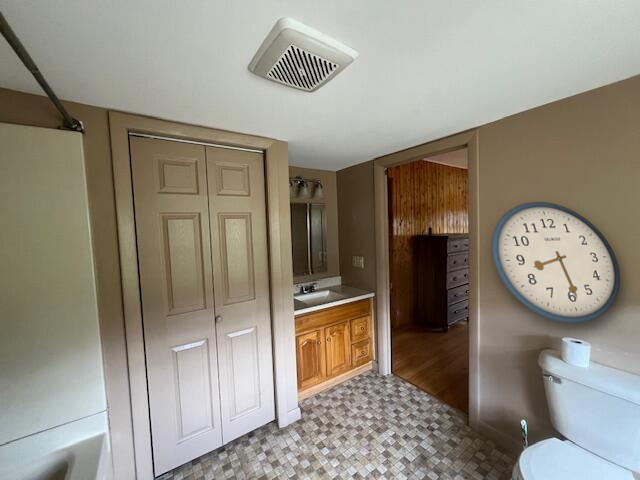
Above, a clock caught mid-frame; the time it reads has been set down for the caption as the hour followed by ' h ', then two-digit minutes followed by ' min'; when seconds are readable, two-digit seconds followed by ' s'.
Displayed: 8 h 29 min
